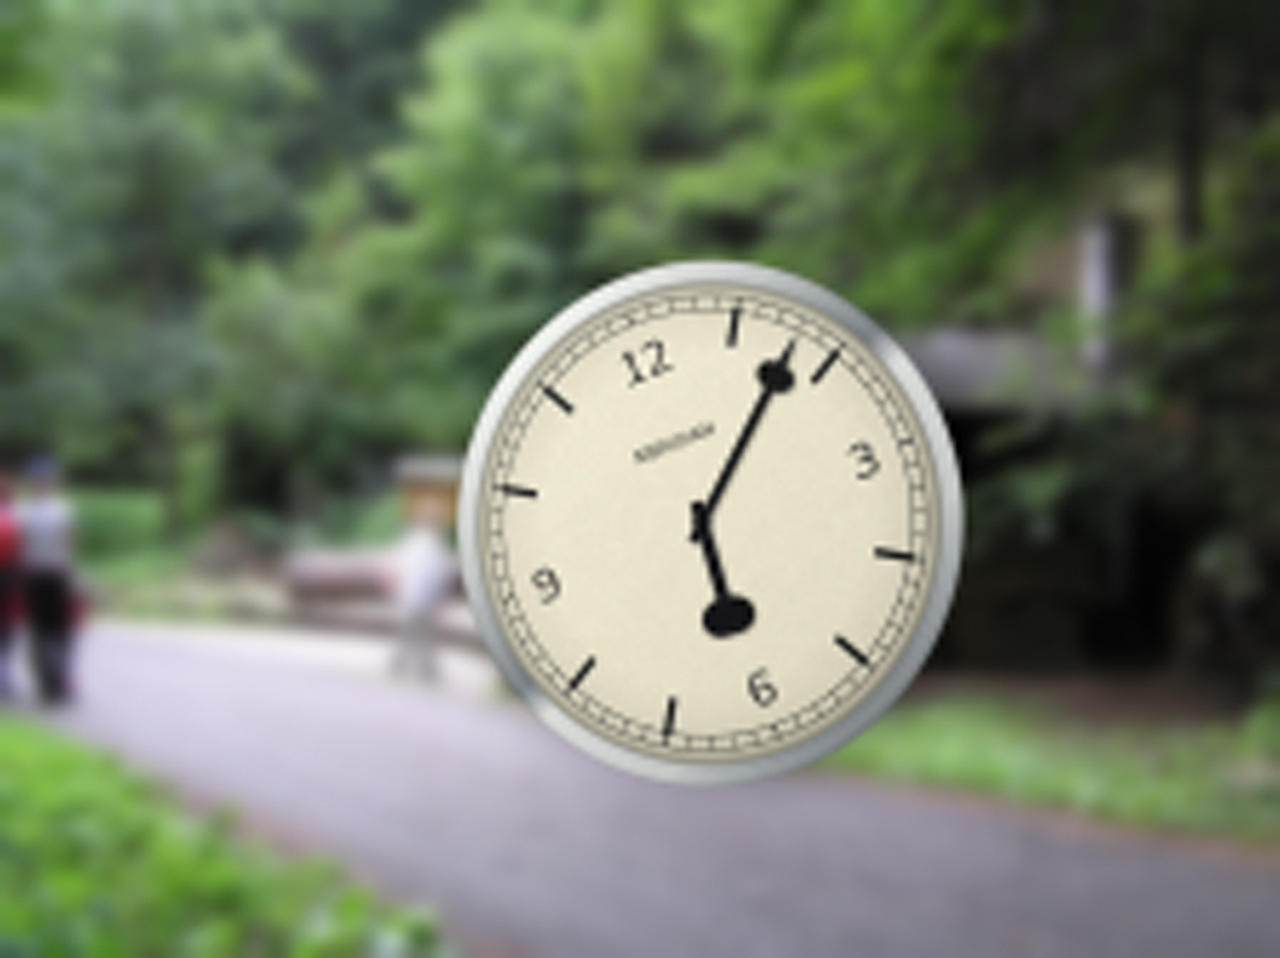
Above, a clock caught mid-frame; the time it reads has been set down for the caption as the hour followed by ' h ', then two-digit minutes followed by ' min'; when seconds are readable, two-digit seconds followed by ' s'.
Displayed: 6 h 08 min
